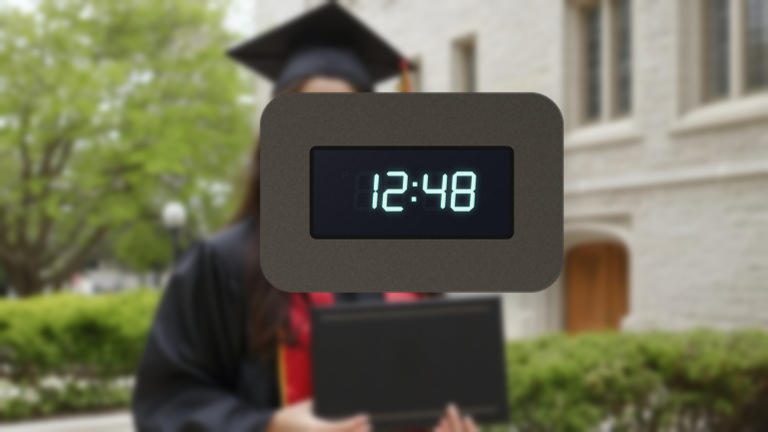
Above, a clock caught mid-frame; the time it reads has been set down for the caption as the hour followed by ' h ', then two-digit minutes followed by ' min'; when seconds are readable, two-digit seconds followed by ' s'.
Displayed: 12 h 48 min
